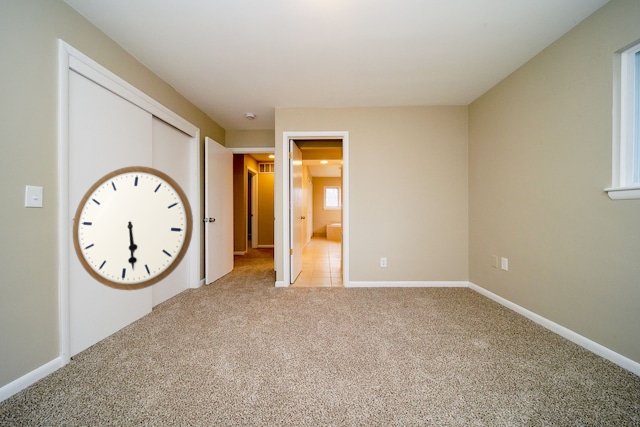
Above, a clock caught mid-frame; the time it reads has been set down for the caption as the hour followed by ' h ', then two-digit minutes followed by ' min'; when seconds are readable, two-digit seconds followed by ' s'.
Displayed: 5 h 28 min
